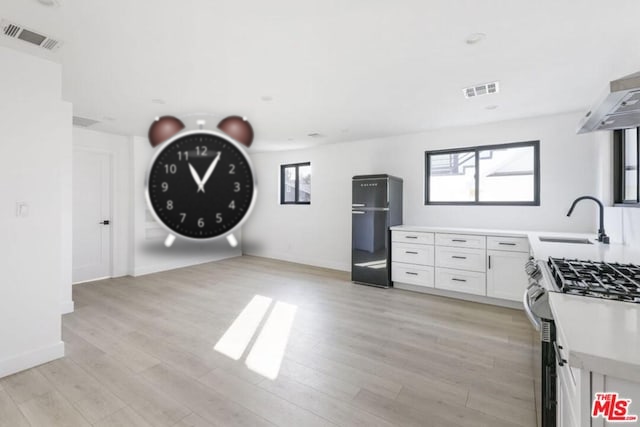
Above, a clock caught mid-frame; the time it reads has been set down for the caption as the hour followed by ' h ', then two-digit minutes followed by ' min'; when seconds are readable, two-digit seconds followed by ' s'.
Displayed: 11 h 05 min
